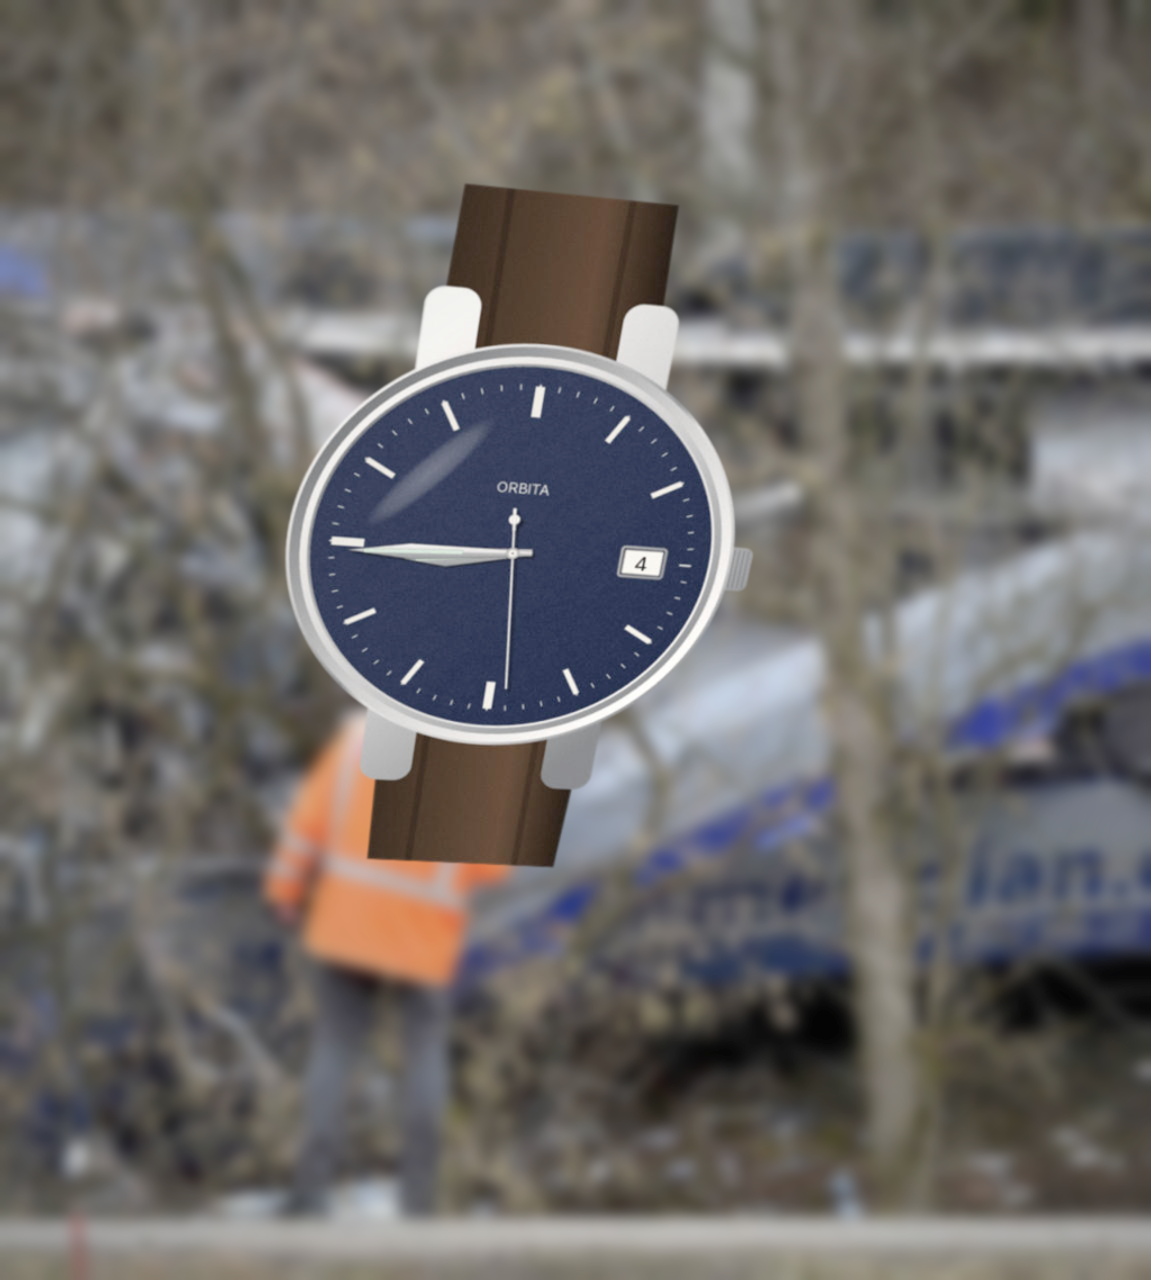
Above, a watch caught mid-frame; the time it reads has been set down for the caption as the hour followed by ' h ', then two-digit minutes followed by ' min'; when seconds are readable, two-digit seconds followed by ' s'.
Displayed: 8 h 44 min 29 s
